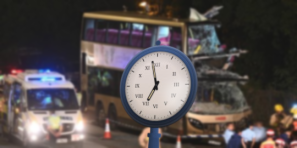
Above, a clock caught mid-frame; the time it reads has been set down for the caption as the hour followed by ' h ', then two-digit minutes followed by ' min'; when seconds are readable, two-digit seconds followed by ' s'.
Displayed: 6 h 58 min
